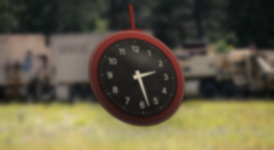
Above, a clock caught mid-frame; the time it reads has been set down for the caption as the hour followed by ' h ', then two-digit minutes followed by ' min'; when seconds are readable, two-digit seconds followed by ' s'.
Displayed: 2 h 28 min
